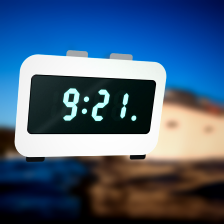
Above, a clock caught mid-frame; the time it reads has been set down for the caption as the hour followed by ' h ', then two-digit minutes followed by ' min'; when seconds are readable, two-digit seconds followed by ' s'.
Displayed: 9 h 21 min
